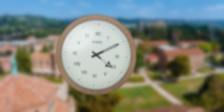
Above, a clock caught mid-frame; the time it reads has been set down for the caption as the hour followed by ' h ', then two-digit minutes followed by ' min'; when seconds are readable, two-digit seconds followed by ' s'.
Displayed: 4 h 10 min
